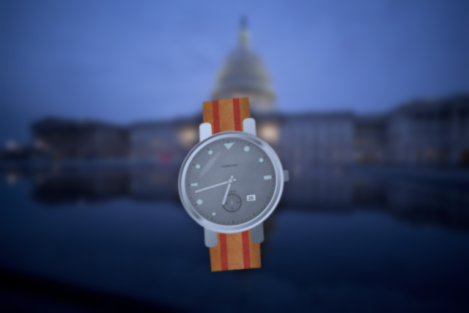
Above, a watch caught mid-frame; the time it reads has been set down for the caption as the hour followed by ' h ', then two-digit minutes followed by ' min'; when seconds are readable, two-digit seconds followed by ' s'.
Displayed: 6 h 43 min
